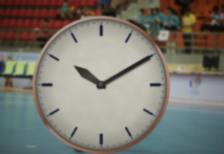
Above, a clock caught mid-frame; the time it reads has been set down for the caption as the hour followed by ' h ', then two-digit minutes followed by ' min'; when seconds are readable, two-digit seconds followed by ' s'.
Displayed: 10 h 10 min
